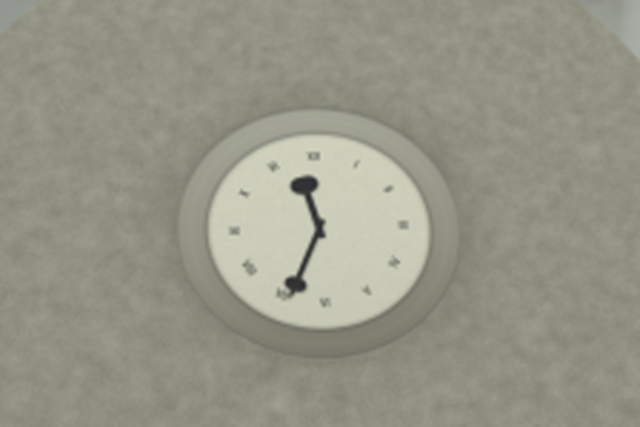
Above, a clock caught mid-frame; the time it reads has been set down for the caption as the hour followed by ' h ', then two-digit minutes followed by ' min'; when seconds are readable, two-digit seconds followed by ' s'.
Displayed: 11 h 34 min
